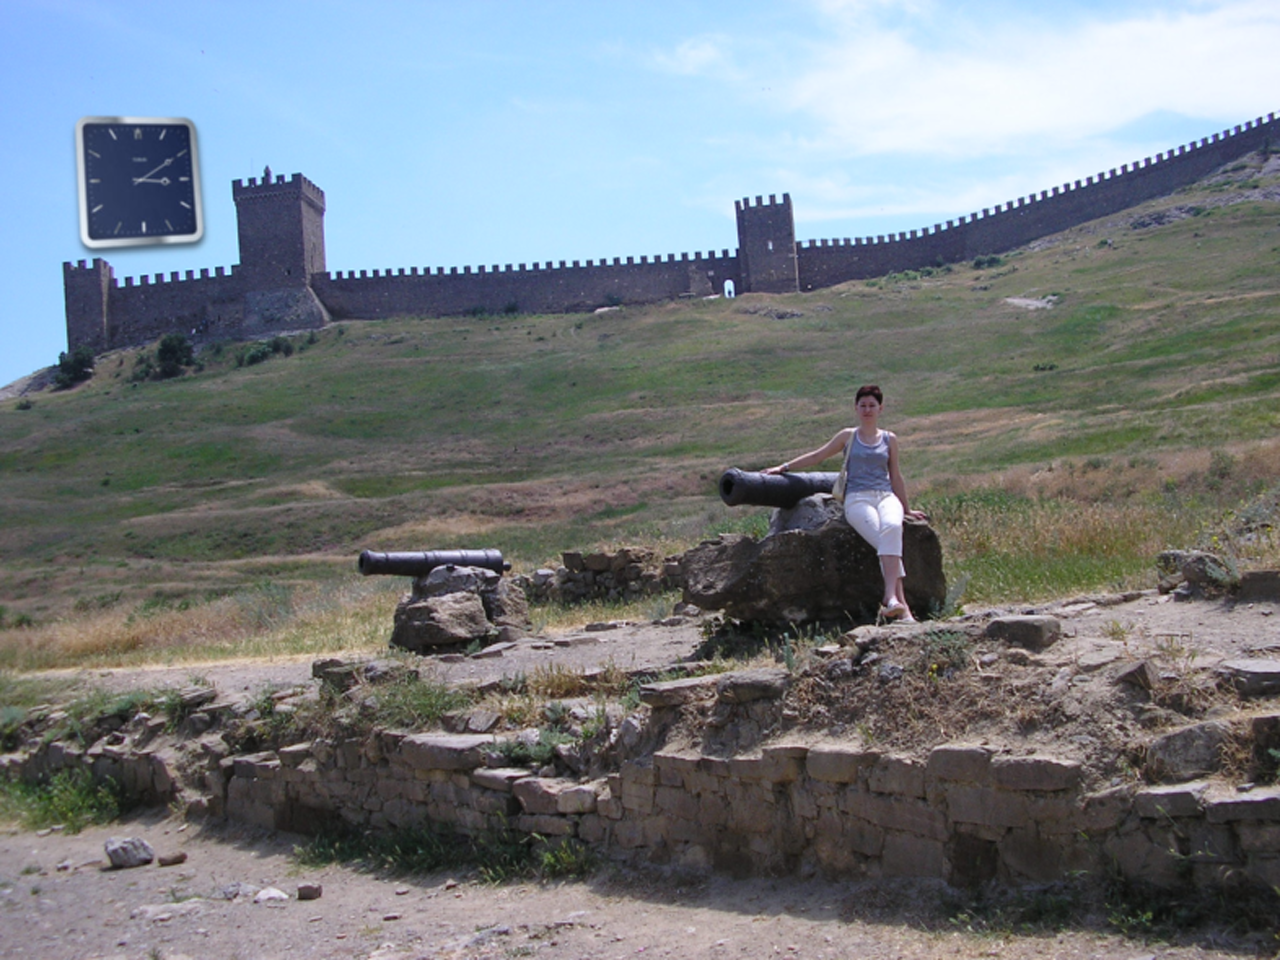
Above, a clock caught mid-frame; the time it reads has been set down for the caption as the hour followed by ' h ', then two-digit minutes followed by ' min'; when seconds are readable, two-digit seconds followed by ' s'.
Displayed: 3 h 10 min
